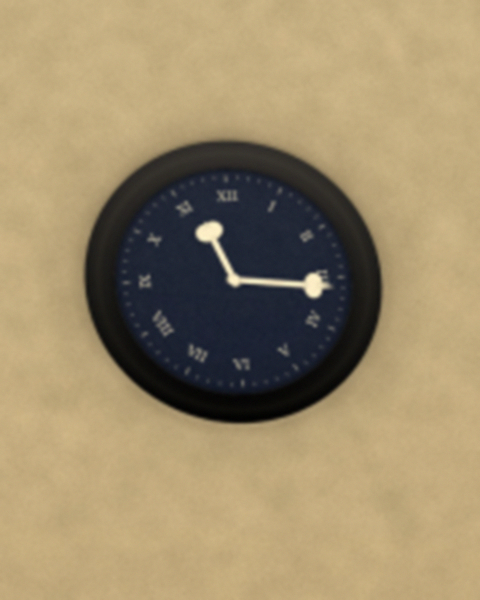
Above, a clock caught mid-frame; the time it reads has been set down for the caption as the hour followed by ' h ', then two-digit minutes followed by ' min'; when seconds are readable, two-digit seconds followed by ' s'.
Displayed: 11 h 16 min
